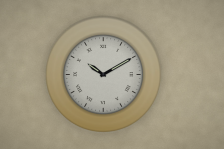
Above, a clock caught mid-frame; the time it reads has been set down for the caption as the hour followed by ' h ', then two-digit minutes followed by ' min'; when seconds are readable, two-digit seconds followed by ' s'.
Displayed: 10 h 10 min
